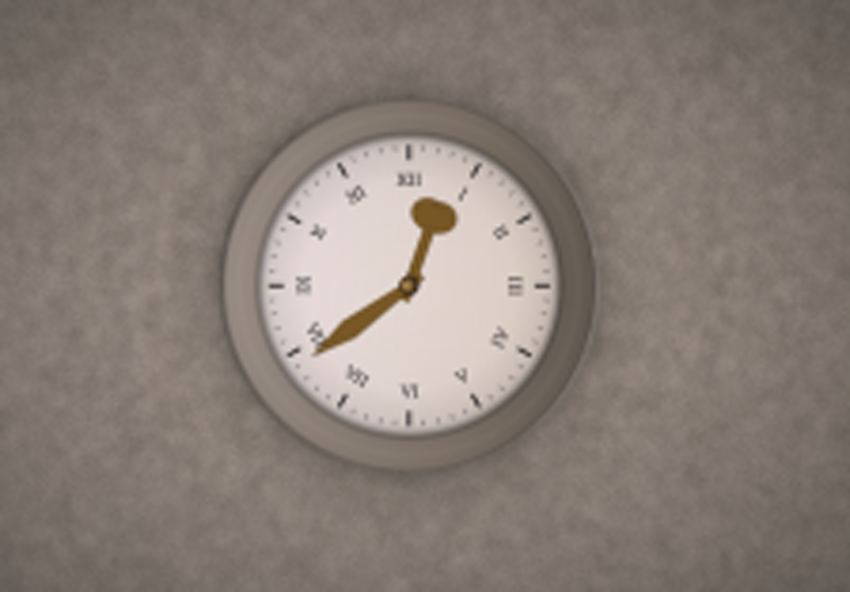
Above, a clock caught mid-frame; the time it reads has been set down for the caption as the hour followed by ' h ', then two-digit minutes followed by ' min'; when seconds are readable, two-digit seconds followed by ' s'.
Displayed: 12 h 39 min
